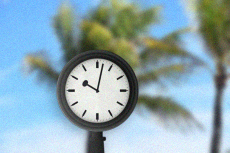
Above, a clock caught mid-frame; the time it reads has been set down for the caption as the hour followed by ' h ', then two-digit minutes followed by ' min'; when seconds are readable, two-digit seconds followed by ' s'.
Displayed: 10 h 02 min
